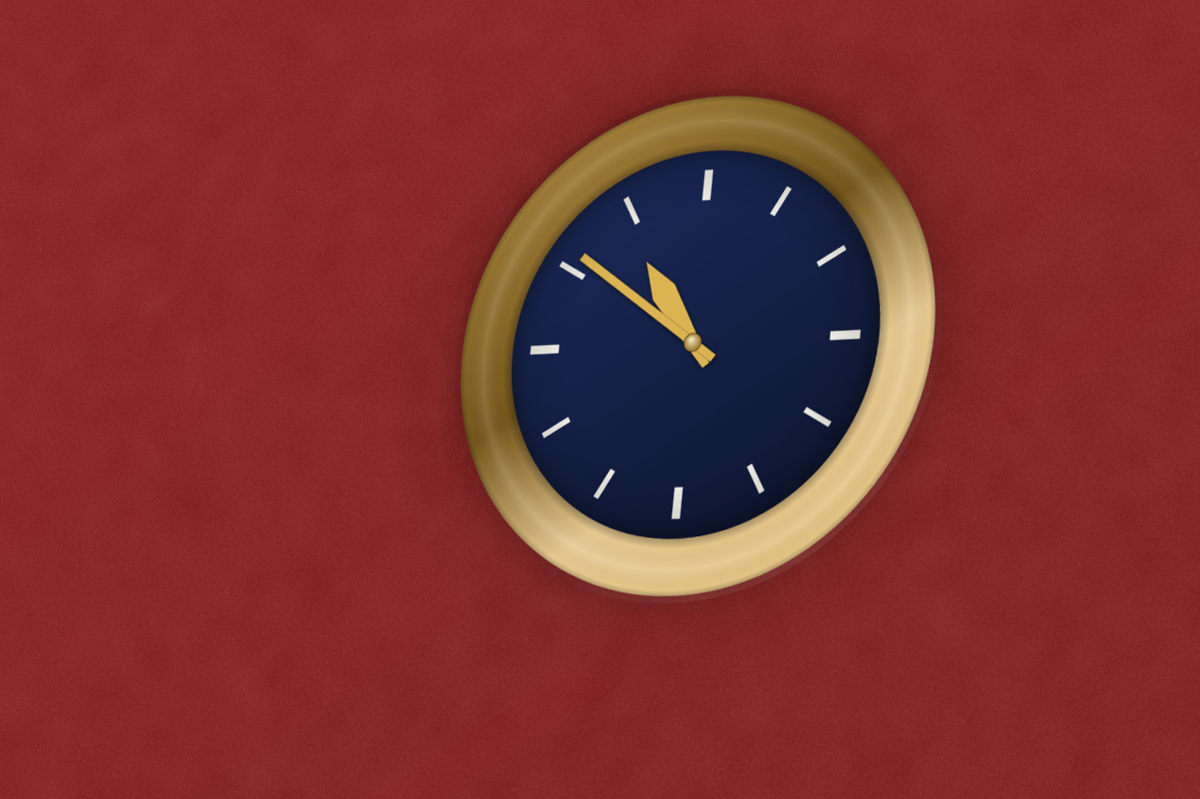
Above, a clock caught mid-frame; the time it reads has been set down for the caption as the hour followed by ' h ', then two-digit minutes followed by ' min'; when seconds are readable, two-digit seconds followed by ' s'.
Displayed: 10 h 51 min
